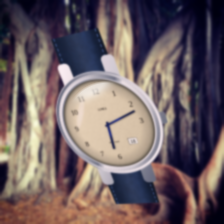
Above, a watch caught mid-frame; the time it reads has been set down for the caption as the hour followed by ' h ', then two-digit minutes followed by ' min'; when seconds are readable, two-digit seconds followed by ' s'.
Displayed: 6 h 12 min
